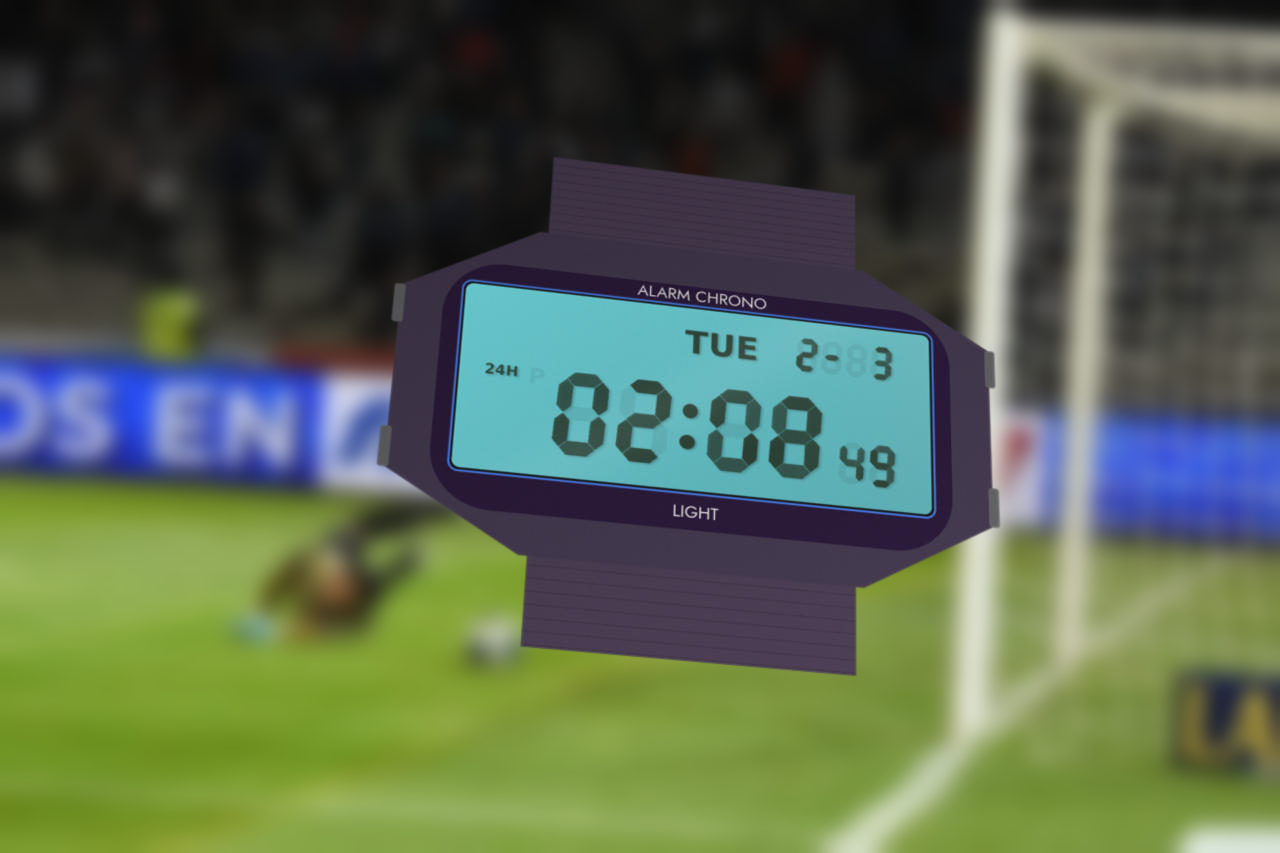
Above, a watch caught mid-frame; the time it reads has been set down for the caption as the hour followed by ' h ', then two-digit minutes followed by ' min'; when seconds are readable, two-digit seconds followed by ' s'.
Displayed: 2 h 08 min 49 s
